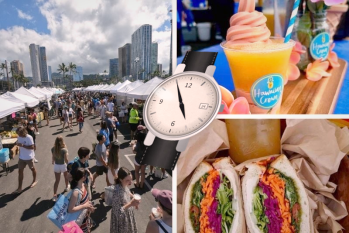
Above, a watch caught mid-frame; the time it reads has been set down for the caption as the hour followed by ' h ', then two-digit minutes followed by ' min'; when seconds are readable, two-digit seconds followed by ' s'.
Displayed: 4 h 55 min
